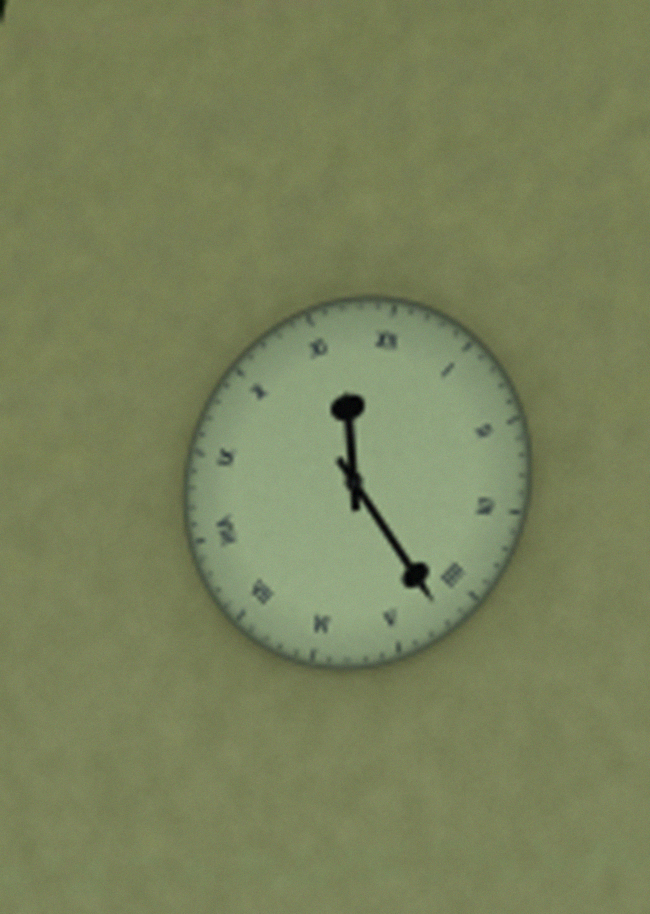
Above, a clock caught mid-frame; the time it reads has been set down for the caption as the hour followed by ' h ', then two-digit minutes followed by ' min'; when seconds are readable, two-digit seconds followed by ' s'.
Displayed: 11 h 22 min
